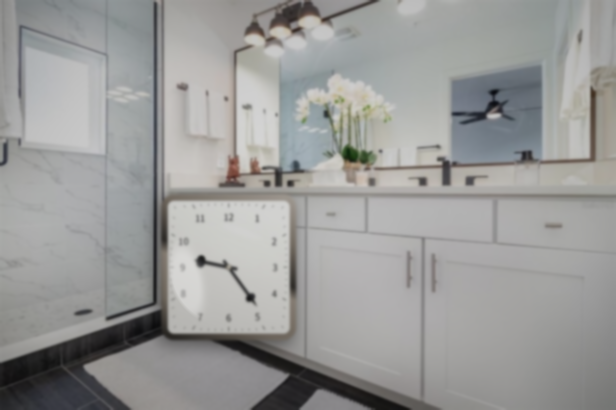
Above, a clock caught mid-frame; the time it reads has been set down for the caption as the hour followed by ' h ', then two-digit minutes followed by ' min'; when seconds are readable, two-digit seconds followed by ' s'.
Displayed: 9 h 24 min
